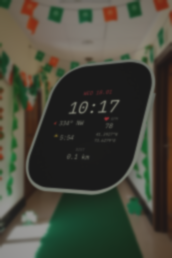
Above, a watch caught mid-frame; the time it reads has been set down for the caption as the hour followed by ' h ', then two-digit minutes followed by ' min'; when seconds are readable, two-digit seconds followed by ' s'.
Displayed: 10 h 17 min
